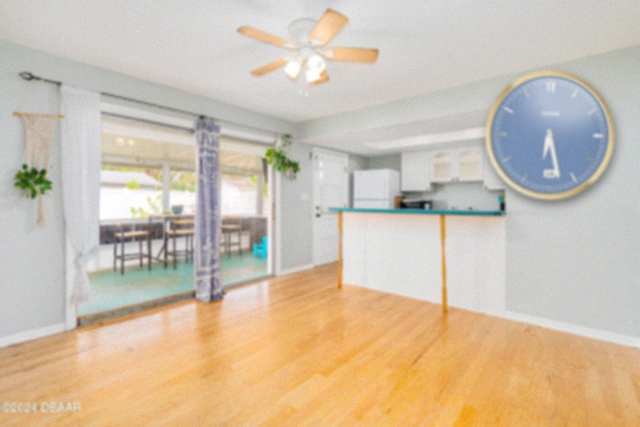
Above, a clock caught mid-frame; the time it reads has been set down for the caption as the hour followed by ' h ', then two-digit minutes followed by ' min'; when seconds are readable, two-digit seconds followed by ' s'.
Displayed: 6 h 28 min
